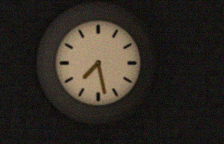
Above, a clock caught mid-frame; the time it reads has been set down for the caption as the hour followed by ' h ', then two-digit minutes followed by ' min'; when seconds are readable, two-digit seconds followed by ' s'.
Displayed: 7 h 28 min
